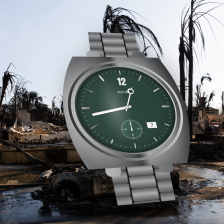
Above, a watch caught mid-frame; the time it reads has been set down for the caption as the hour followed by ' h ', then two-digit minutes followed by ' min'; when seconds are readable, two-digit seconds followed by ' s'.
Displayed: 12 h 43 min
